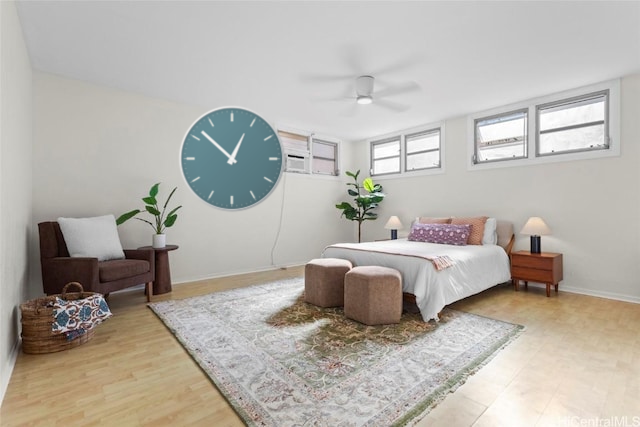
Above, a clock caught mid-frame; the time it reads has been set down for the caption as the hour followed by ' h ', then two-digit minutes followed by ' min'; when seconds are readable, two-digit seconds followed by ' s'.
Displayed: 12 h 52 min
